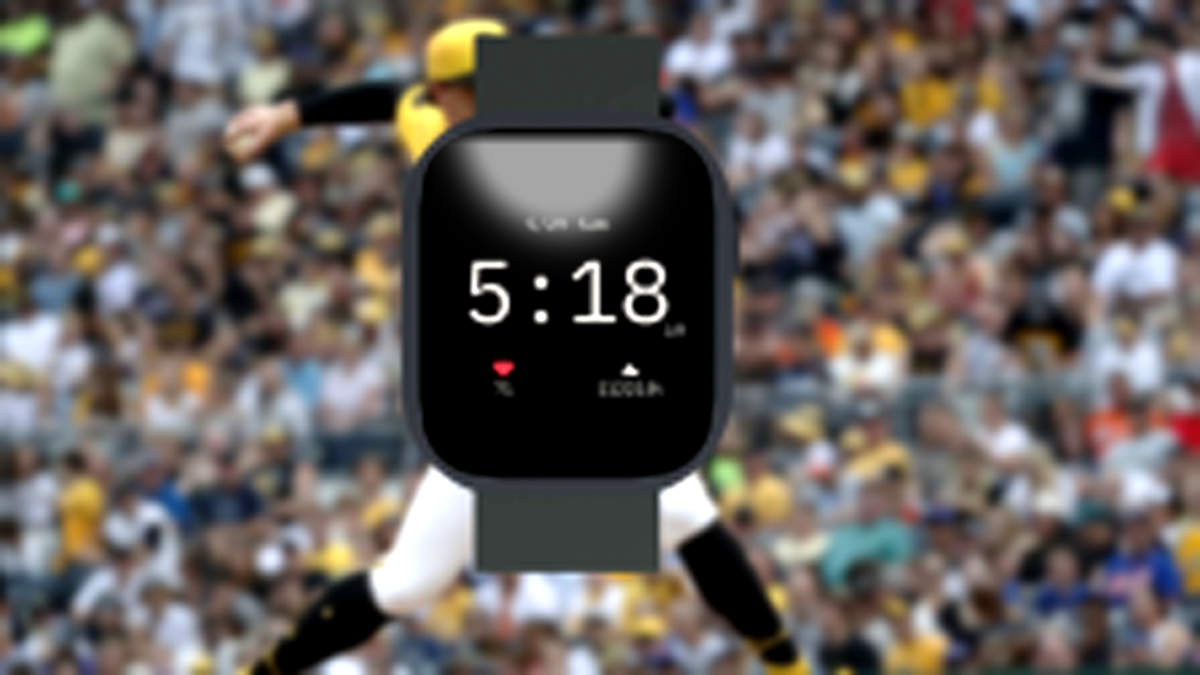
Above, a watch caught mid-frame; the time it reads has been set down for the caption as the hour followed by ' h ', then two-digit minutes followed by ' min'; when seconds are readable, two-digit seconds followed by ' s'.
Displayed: 5 h 18 min
